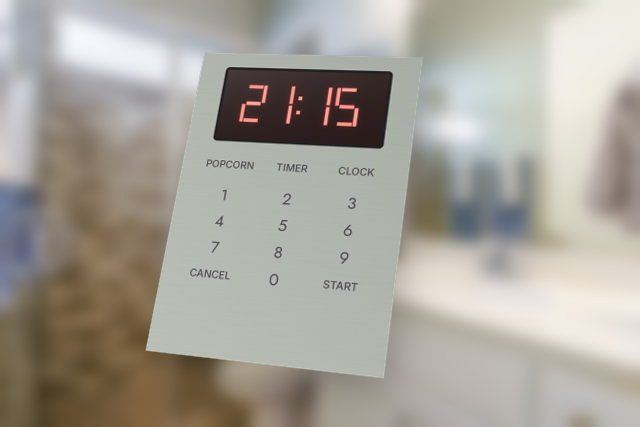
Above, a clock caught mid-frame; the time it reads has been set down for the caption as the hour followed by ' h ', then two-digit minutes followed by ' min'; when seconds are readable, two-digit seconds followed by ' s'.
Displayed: 21 h 15 min
